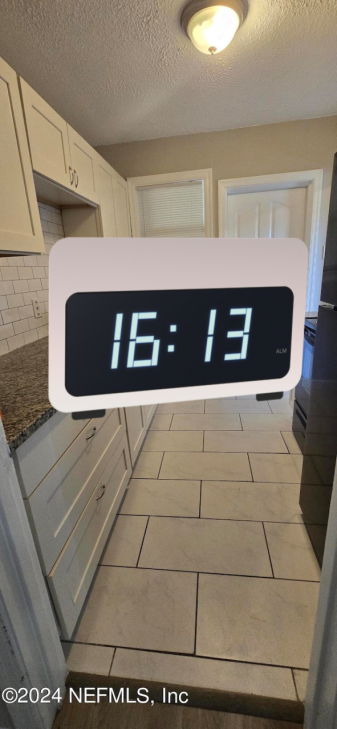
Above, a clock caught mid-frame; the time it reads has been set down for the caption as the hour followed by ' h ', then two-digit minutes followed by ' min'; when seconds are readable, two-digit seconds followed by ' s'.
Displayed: 16 h 13 min
